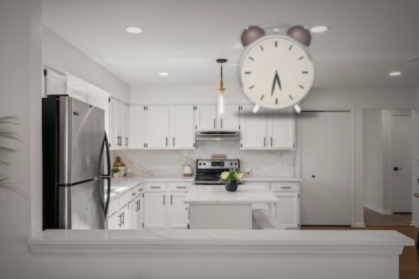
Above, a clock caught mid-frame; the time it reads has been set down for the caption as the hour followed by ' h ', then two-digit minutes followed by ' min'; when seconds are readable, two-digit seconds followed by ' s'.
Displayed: 5 h 32 min
